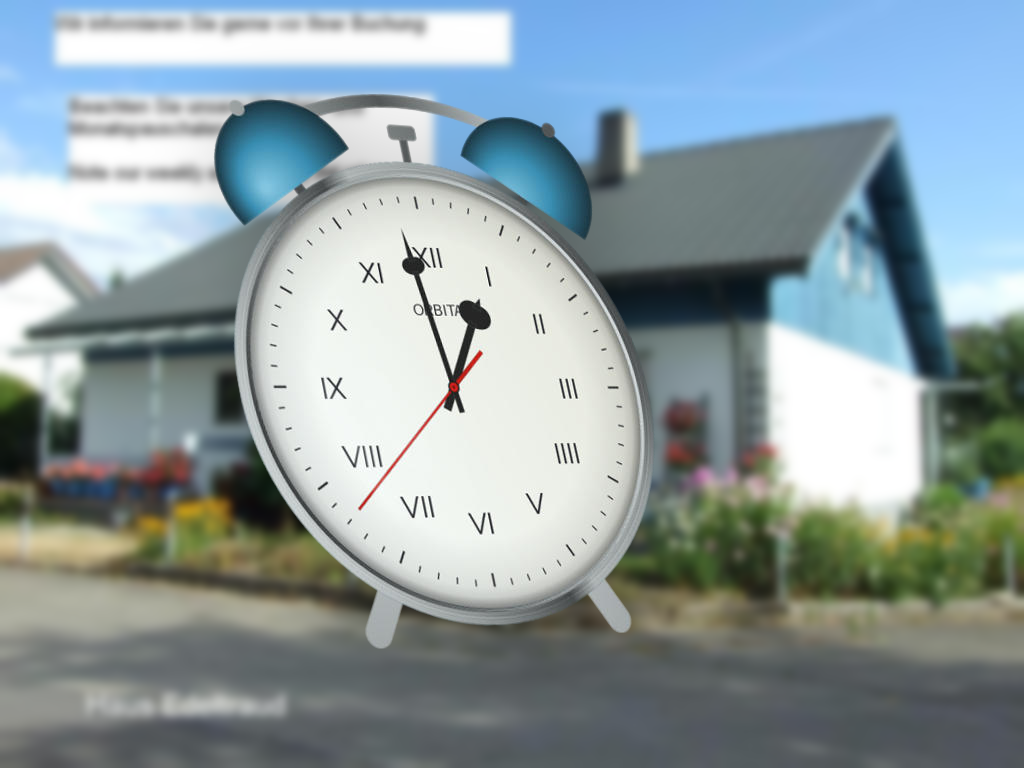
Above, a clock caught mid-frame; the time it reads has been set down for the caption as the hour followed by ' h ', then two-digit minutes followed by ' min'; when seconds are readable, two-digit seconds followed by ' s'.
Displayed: 12 h 58 min 38 s
